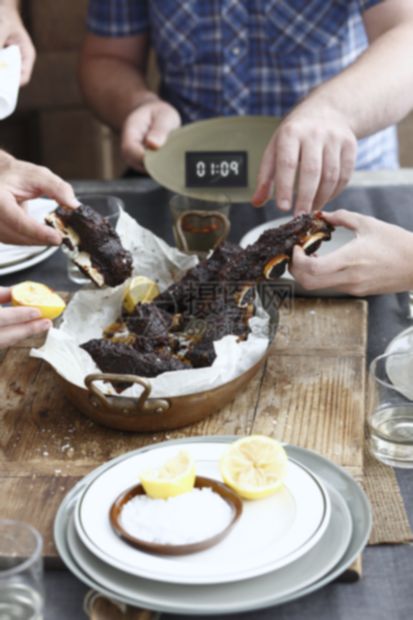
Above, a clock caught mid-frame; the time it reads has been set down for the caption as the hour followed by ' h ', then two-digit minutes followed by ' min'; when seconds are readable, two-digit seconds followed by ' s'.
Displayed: 1 h 09 min
